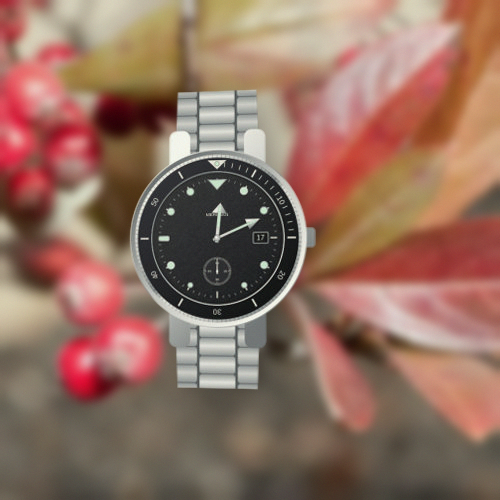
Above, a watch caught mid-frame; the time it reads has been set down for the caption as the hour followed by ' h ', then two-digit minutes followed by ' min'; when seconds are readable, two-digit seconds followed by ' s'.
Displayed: 12 h 11 min
